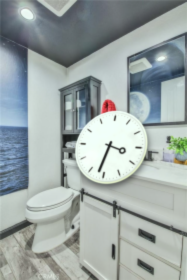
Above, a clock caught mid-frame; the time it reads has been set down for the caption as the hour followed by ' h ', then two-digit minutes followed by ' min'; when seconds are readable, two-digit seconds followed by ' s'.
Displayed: 3 h 32 min
